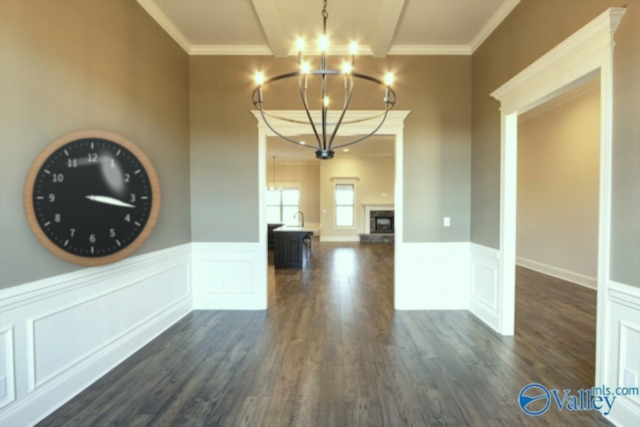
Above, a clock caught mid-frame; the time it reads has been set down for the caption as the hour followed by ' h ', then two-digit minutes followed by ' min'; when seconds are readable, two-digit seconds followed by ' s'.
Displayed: 3 h 17 min
